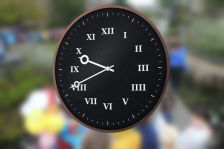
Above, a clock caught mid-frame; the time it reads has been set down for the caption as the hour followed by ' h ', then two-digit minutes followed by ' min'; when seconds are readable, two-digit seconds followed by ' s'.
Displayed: 9 h 41 min
